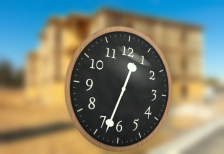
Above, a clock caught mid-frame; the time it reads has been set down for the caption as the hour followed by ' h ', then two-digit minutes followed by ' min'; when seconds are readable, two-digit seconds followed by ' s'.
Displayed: 12 h 33 min
